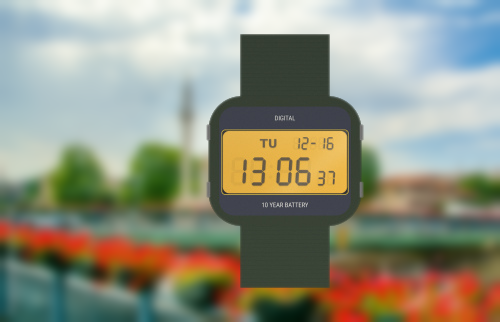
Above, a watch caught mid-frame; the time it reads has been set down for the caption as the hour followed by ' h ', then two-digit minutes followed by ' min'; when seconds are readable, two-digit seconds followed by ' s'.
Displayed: 13 h 06 min 37 s
